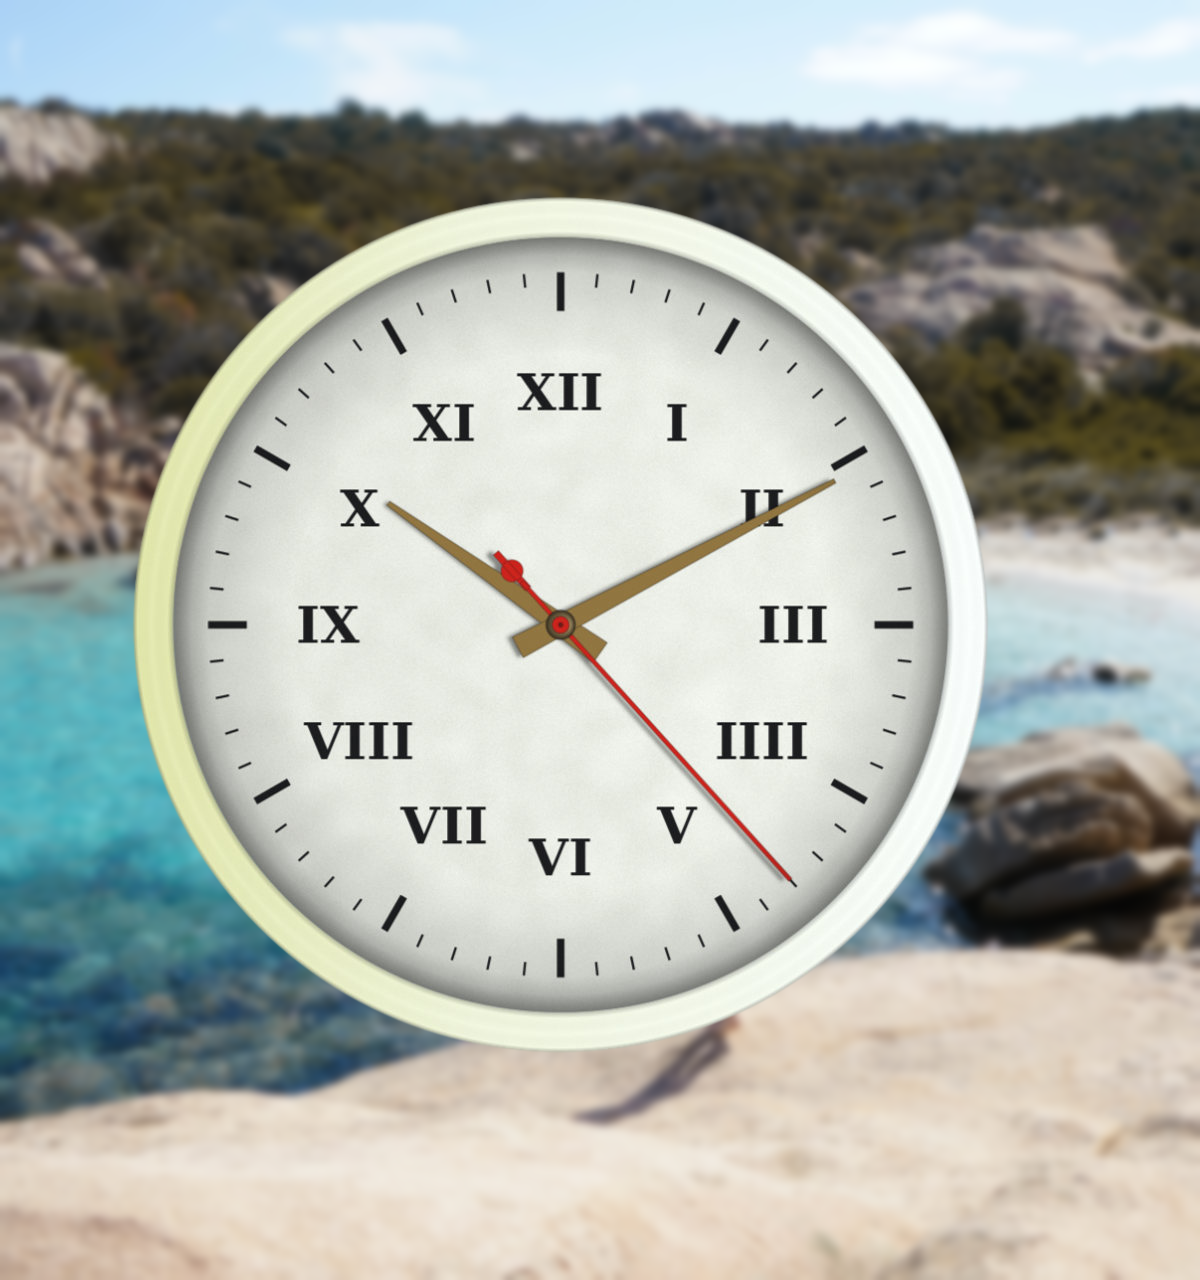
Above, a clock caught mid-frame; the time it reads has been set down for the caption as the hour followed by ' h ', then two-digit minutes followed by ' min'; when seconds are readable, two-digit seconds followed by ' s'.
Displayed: 10 h 10 min 23 s
